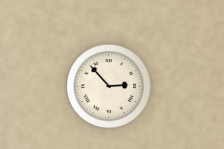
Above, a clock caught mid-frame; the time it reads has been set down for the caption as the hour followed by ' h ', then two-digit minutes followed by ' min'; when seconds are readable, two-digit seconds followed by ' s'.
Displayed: 2 h 53 min
